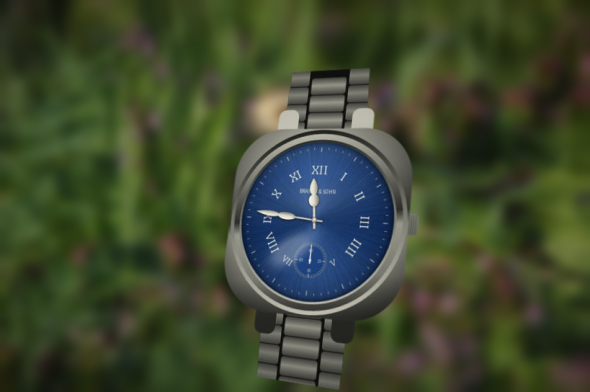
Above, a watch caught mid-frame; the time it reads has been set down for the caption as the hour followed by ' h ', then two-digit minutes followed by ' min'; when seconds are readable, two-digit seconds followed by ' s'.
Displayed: 11 h 46 min
